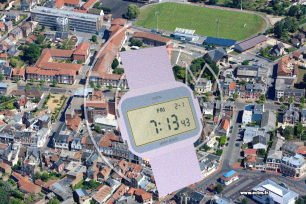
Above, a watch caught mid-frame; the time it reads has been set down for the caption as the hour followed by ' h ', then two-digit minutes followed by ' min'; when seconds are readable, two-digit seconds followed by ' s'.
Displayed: 7 h 13 min 43 s
